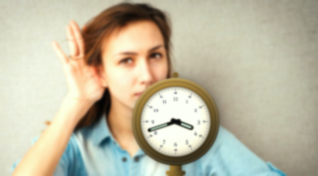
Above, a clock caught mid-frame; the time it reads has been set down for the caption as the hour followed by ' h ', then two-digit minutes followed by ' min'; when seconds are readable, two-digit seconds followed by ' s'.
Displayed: 3 h 42 min
